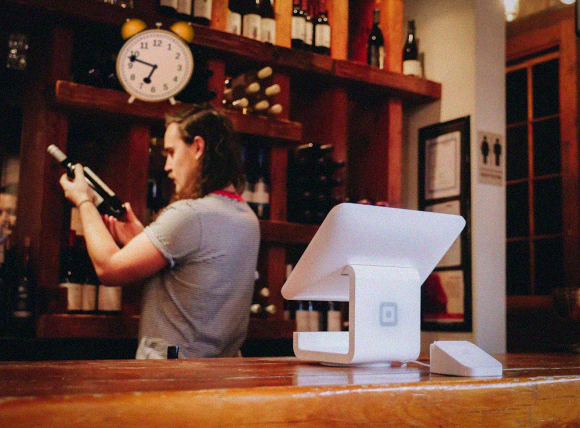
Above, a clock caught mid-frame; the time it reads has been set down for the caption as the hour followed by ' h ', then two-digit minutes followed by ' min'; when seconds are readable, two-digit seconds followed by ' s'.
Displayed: 6 h 48 min
